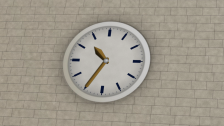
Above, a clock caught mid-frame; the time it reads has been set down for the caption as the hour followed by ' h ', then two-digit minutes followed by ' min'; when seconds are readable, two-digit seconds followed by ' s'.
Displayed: 10 h 35 min
